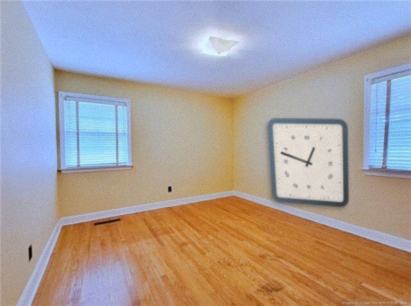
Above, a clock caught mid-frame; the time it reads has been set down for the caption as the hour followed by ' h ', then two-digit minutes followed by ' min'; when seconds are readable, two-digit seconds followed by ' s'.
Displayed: 12 h 48 min
